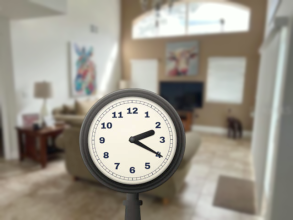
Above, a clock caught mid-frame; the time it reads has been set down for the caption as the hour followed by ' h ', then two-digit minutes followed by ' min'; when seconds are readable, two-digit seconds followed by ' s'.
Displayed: 2 h 20 min
